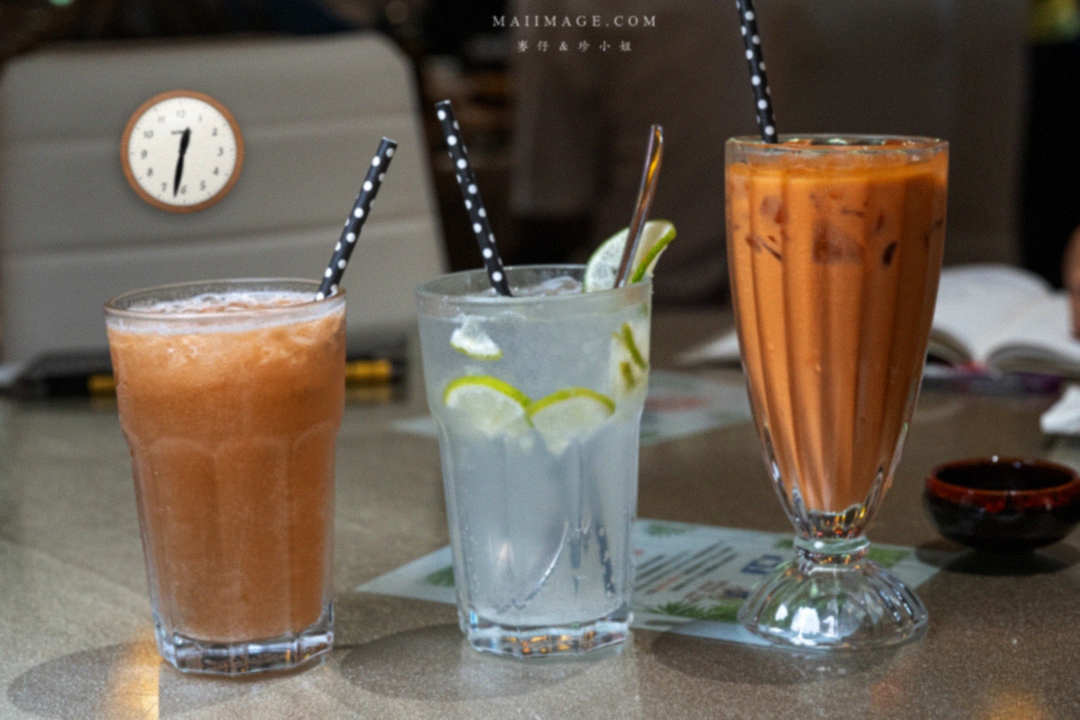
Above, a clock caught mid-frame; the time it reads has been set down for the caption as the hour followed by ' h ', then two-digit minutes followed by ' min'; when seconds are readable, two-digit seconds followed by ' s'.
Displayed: 12 h 32 min
